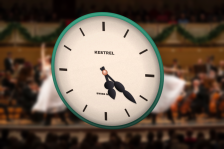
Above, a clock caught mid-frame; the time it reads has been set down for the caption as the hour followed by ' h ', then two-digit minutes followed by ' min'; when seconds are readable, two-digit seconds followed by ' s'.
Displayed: 5 h 22 min
